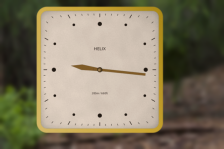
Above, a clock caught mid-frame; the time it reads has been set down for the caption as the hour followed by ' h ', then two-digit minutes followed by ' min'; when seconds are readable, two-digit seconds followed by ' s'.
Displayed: 9 h 16 min
